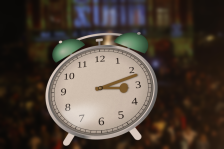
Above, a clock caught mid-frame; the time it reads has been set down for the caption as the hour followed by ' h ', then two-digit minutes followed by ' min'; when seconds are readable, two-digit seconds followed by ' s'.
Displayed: 3 h 12 min
